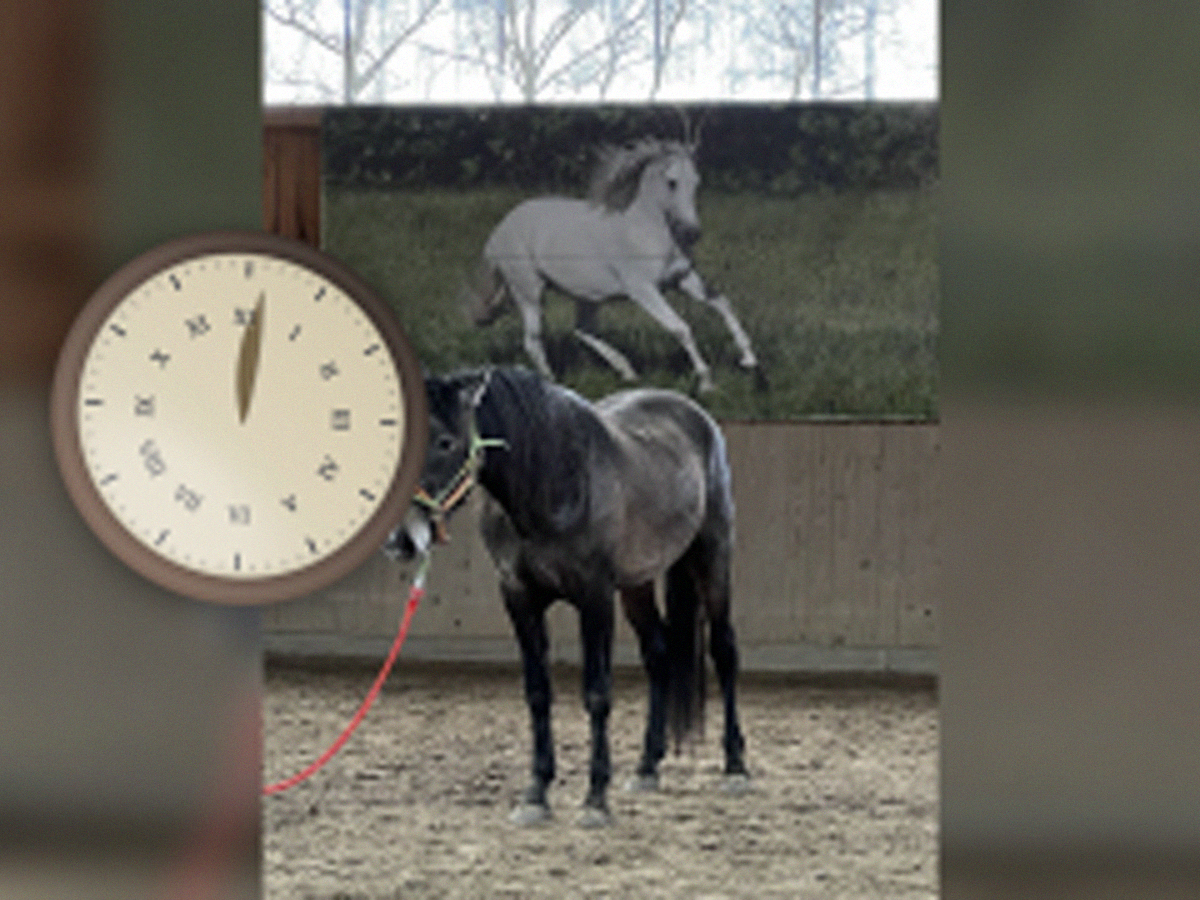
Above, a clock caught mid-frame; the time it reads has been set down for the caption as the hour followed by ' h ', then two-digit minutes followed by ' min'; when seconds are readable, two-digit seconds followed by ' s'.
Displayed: 12 h 01 min
